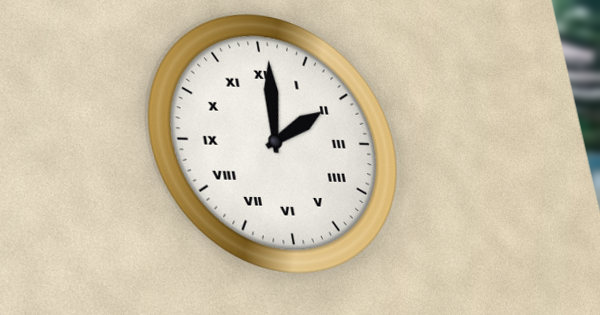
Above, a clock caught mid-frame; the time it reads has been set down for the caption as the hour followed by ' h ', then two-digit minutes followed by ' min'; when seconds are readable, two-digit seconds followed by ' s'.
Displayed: 2 h 01 min
